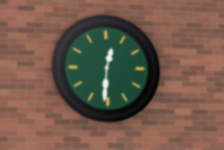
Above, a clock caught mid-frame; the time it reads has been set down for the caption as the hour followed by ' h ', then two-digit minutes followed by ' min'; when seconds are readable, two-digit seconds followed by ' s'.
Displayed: 12 h 31 min
